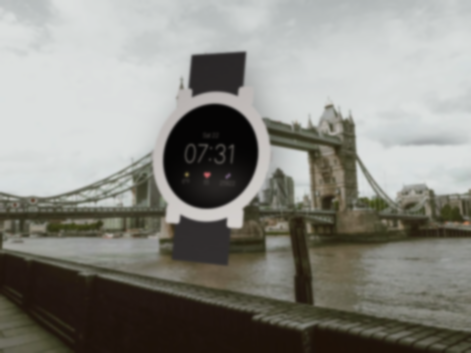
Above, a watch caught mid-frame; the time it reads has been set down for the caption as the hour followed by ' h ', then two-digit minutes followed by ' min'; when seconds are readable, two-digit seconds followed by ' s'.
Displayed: 7 h 31 min
